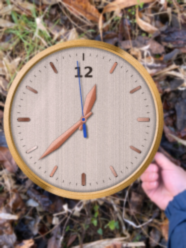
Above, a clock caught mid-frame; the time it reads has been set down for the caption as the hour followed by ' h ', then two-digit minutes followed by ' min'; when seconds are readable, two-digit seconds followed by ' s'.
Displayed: 12 h 37 min 59 s
